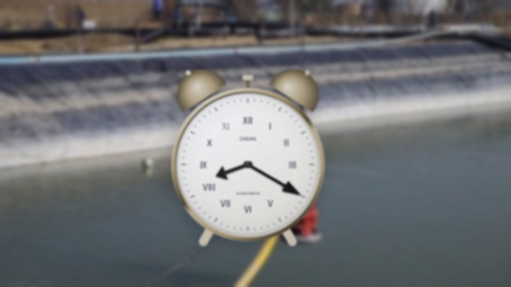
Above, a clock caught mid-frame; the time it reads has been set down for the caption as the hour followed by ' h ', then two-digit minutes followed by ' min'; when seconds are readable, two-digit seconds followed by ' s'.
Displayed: 8 h 20 min
